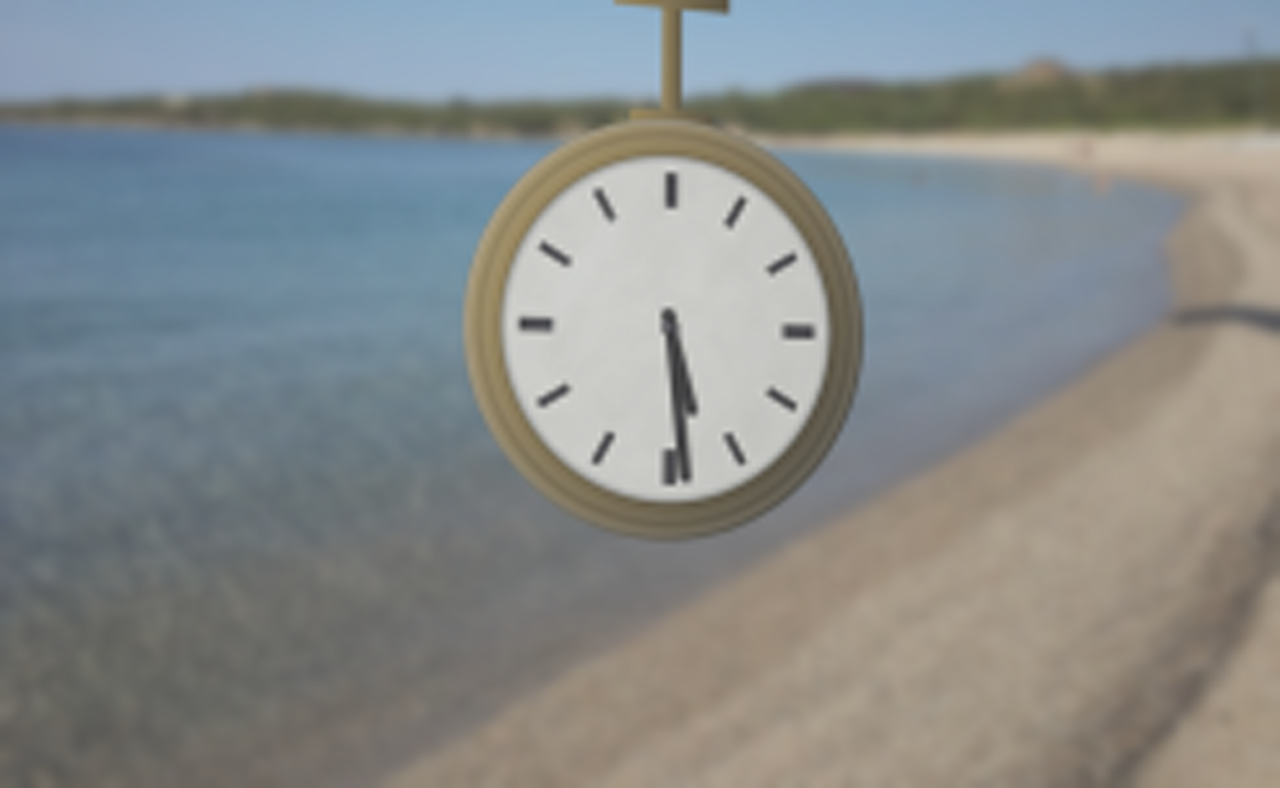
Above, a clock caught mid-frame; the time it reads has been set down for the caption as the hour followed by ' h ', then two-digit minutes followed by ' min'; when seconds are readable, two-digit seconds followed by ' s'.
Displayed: 5 h 29 min
